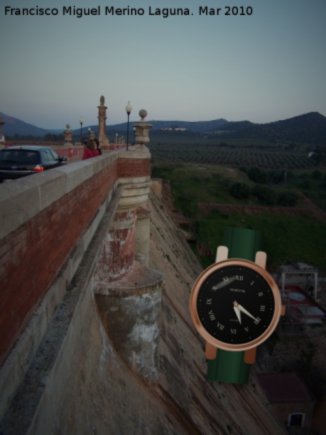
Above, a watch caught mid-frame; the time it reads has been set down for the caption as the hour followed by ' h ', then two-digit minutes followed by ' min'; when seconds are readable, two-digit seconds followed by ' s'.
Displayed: 5 h 20 min
